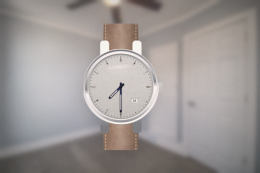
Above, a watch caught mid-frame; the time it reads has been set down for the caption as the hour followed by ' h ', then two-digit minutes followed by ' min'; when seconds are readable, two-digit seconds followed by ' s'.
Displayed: 7 h 30 min
